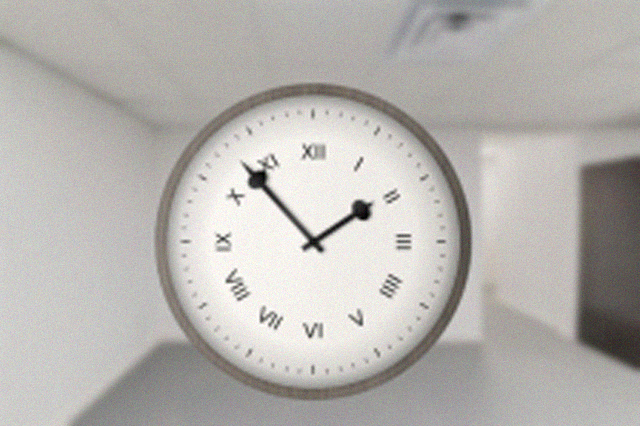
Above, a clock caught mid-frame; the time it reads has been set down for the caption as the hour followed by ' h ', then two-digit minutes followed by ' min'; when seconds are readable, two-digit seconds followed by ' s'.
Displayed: 1 h 53 min
